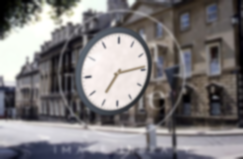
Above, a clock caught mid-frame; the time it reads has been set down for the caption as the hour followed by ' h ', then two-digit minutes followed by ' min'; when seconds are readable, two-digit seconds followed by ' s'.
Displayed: 7 h 14 min
